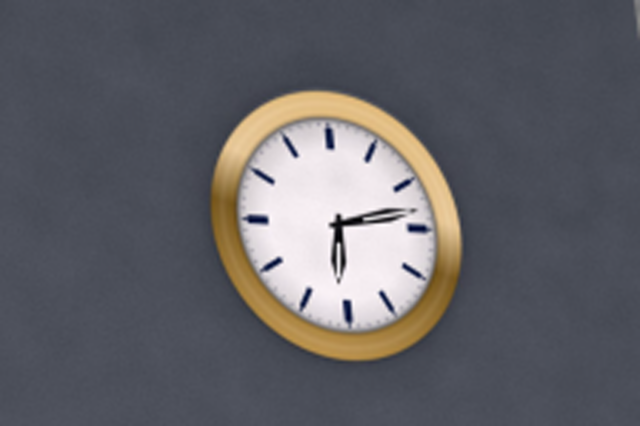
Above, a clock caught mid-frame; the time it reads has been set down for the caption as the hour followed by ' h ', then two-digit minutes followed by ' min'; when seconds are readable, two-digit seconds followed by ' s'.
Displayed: 6 h 13 min
